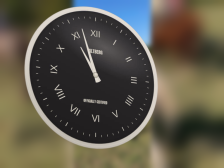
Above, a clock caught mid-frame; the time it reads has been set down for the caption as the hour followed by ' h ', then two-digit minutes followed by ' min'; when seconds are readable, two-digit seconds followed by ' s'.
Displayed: 10 h 57 min
